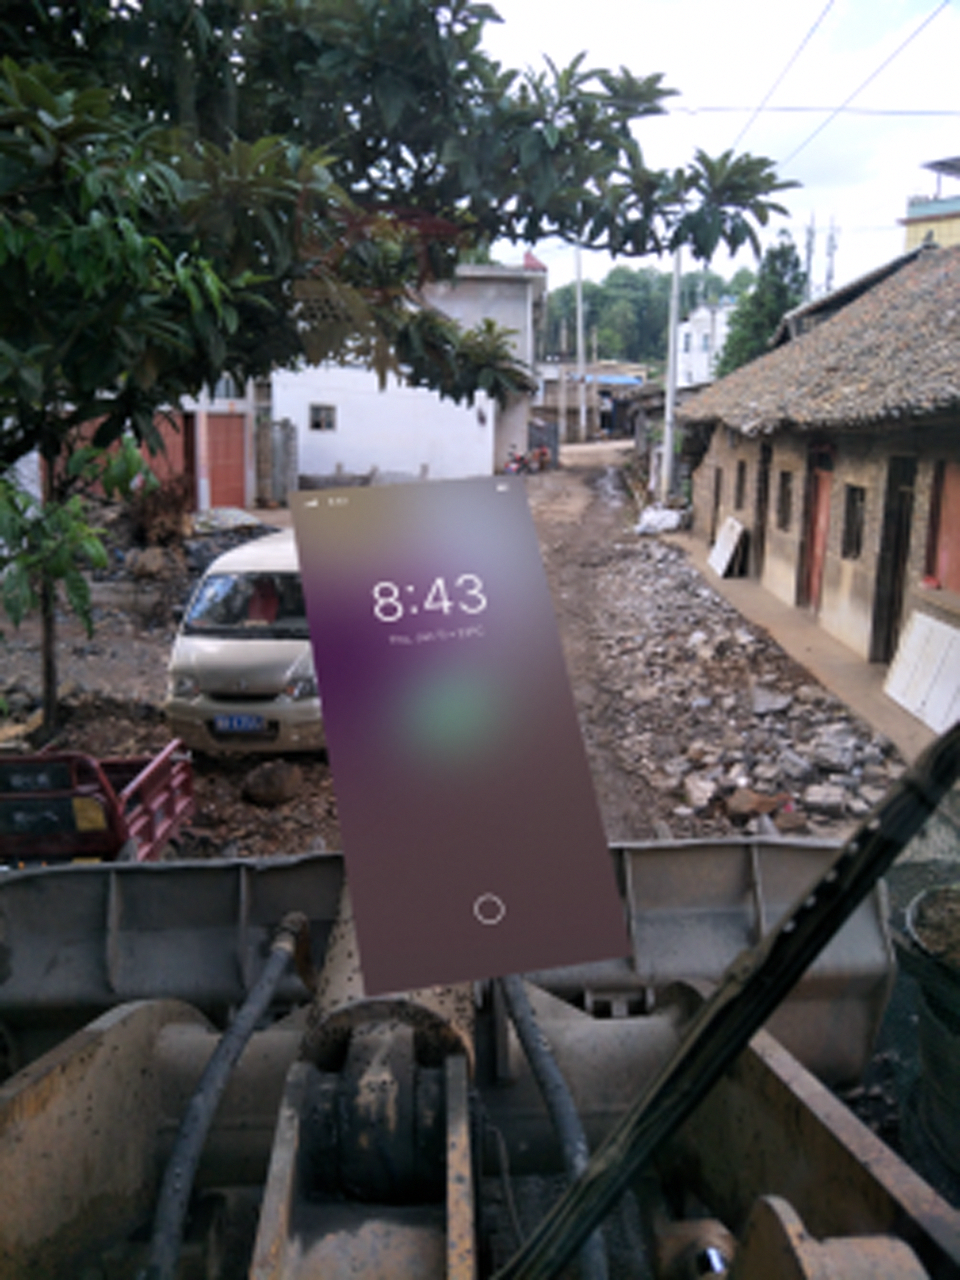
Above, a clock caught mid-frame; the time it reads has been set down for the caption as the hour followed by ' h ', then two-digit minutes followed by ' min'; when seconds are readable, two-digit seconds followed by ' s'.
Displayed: 8 h 43 min
